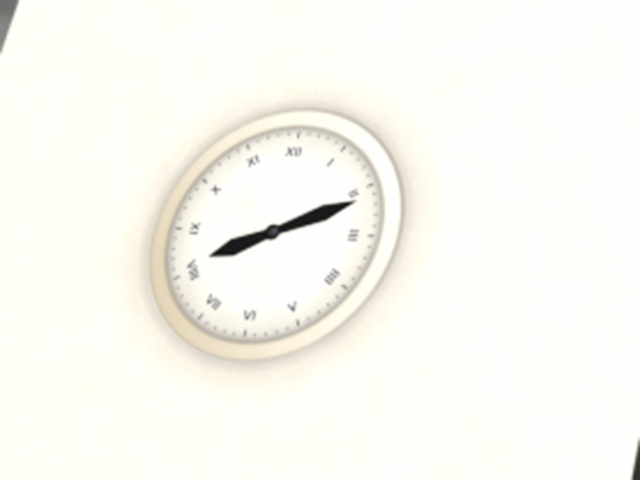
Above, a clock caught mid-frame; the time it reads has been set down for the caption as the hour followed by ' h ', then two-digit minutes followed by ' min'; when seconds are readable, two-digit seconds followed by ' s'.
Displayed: 8 h 11 min
